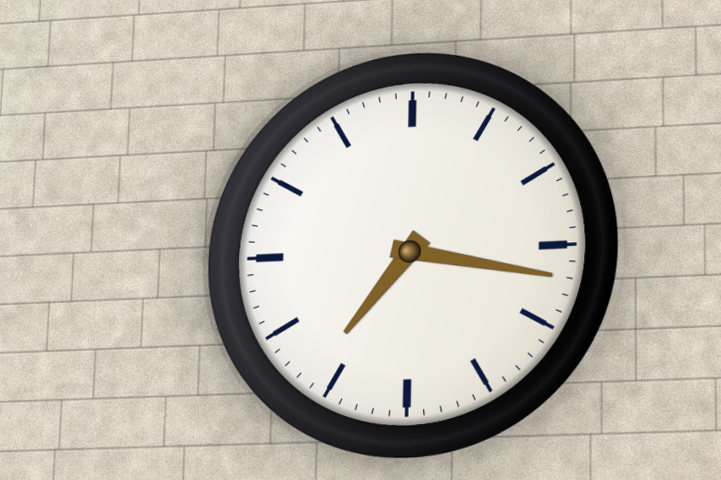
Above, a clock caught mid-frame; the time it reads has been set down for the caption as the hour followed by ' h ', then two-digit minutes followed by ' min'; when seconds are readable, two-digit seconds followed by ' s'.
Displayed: 7 h 17 min
